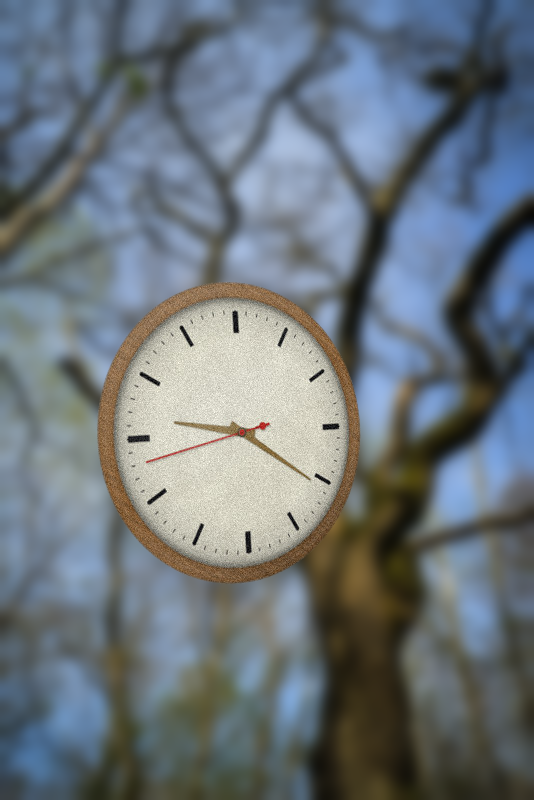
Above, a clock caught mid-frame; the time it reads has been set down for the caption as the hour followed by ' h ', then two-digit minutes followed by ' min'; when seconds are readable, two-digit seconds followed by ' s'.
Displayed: 9 h 20 min 43 s
